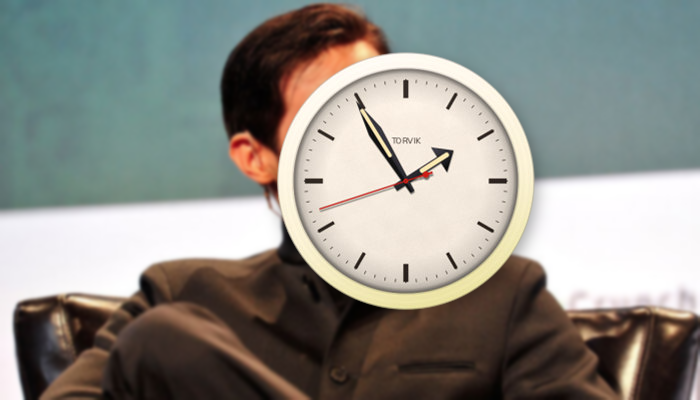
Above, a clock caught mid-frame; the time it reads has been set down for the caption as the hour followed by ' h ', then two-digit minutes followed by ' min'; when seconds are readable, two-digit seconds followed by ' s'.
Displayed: 1 h 54 min 42 s
